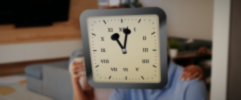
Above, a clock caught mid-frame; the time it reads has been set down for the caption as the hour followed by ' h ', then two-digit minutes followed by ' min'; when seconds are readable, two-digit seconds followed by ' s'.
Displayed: 11 h 02 min
